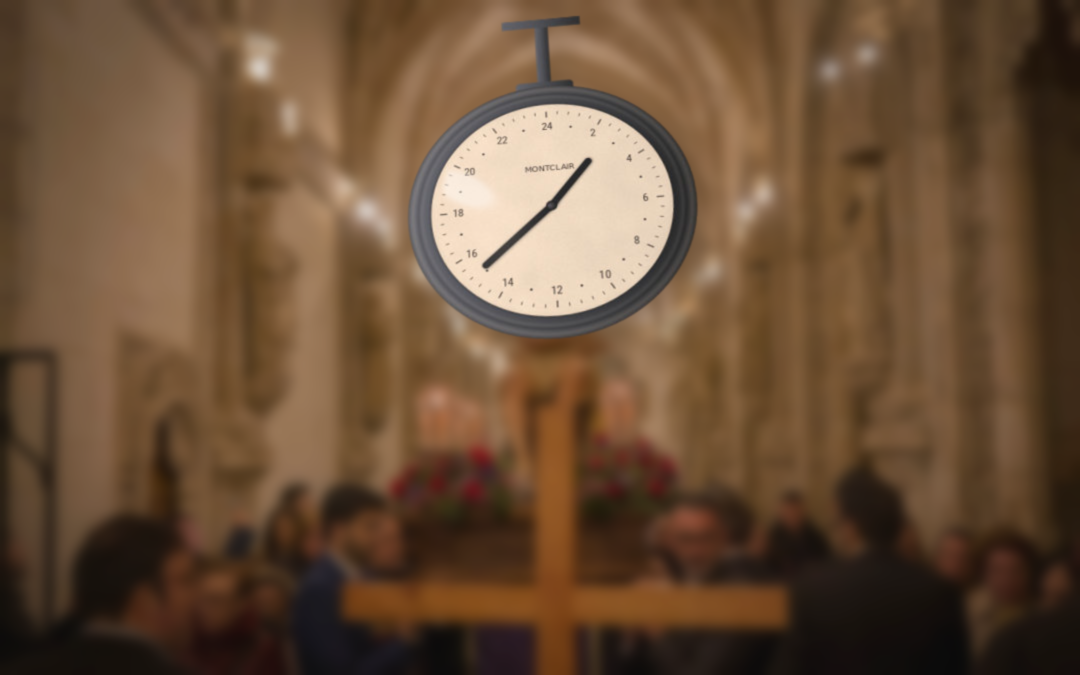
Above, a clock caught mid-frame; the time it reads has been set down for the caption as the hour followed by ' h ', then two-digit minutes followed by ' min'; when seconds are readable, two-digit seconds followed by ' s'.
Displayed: 2 h 38 min
